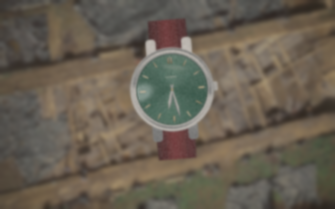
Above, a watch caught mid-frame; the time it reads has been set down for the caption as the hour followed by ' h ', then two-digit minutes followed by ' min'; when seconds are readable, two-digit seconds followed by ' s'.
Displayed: 6 h 28 min
